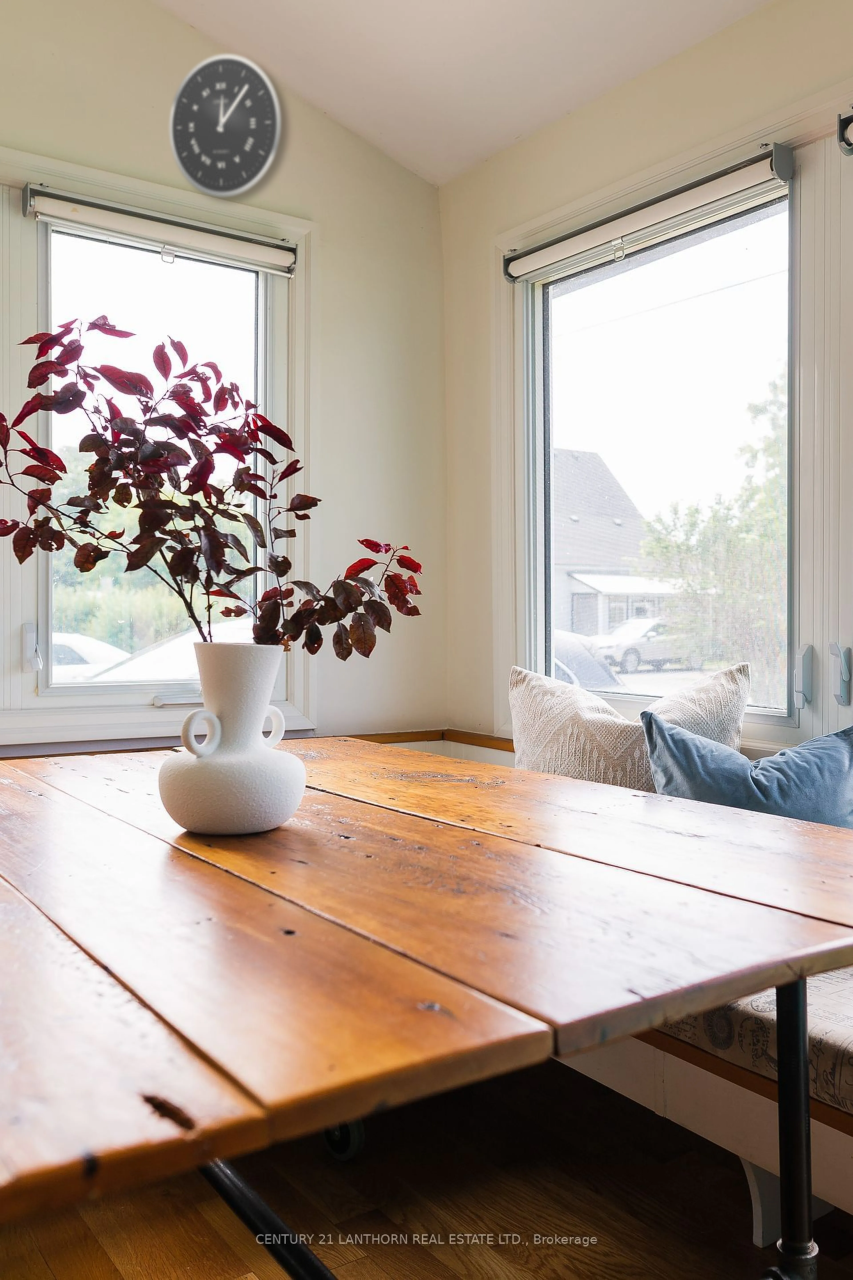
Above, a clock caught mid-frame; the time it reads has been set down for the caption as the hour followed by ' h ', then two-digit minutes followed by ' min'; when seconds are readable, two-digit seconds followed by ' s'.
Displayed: 12 h 07 min
